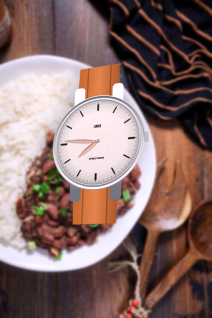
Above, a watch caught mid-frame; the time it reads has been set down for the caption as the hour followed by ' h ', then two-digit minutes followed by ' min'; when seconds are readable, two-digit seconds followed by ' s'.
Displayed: 7 h 46 min
